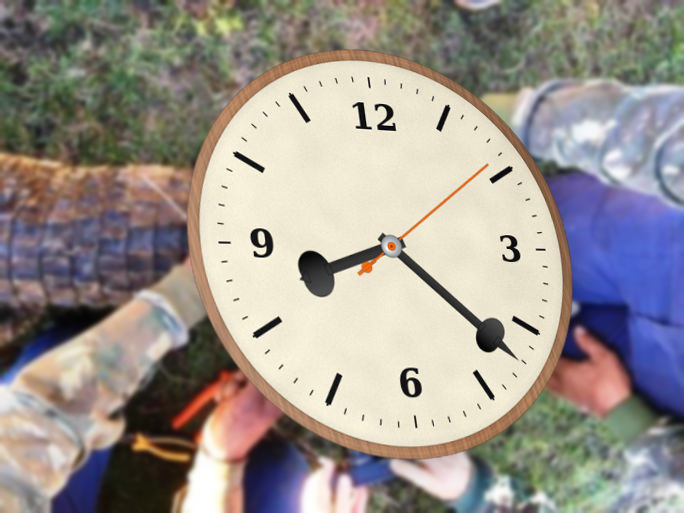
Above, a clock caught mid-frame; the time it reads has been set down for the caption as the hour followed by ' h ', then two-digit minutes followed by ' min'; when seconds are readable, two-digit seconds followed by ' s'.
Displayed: 8 h 22 min 09 s
